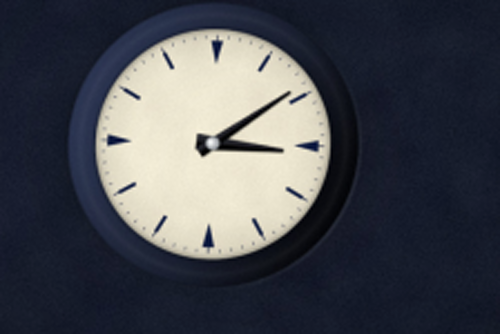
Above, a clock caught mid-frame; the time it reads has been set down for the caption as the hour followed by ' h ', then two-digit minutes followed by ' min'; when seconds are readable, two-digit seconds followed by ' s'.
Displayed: 3 h 09 min
